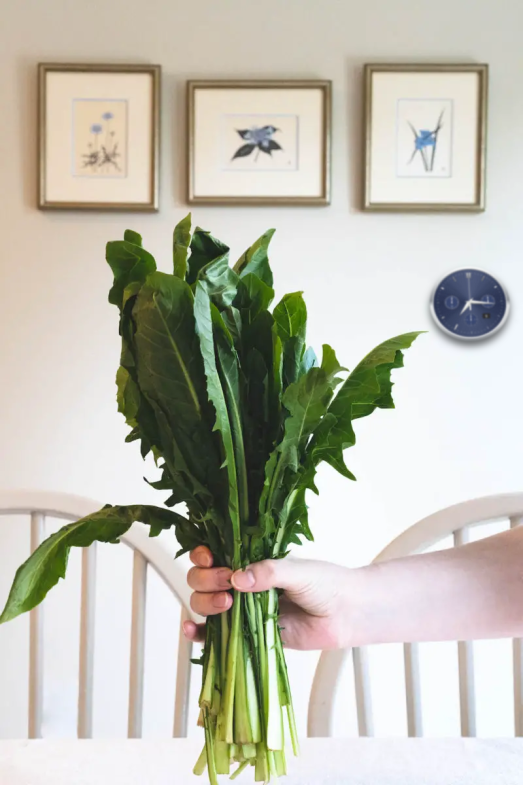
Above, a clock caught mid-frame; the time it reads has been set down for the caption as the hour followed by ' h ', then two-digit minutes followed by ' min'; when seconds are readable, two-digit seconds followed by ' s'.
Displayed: 7 h 16 min
